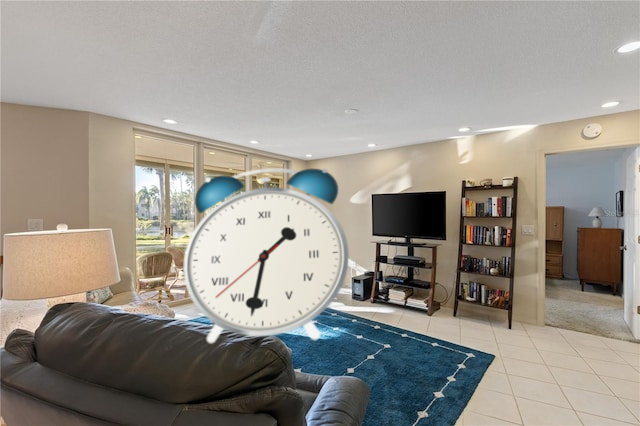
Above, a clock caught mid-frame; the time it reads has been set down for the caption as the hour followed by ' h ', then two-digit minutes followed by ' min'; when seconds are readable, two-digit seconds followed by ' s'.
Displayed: 1 h 31 min 38 s
